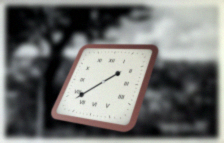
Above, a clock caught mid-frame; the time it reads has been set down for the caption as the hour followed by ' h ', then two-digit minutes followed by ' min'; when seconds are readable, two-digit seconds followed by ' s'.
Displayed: 1 h 38 min
